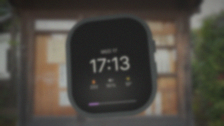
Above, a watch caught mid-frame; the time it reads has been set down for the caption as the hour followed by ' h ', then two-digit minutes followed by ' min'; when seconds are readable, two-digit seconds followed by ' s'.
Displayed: 17 h 13 min
